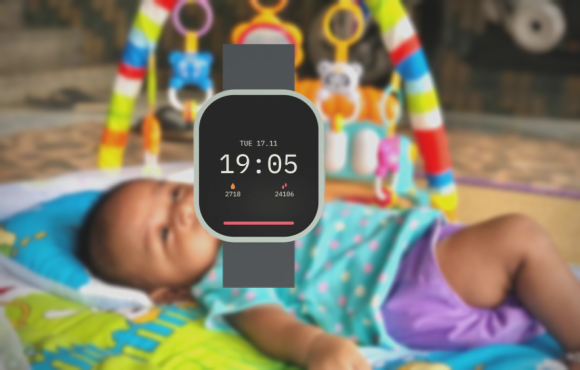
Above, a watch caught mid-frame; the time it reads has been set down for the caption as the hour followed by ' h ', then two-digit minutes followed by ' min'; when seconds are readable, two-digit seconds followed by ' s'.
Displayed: 19 h 05 min
